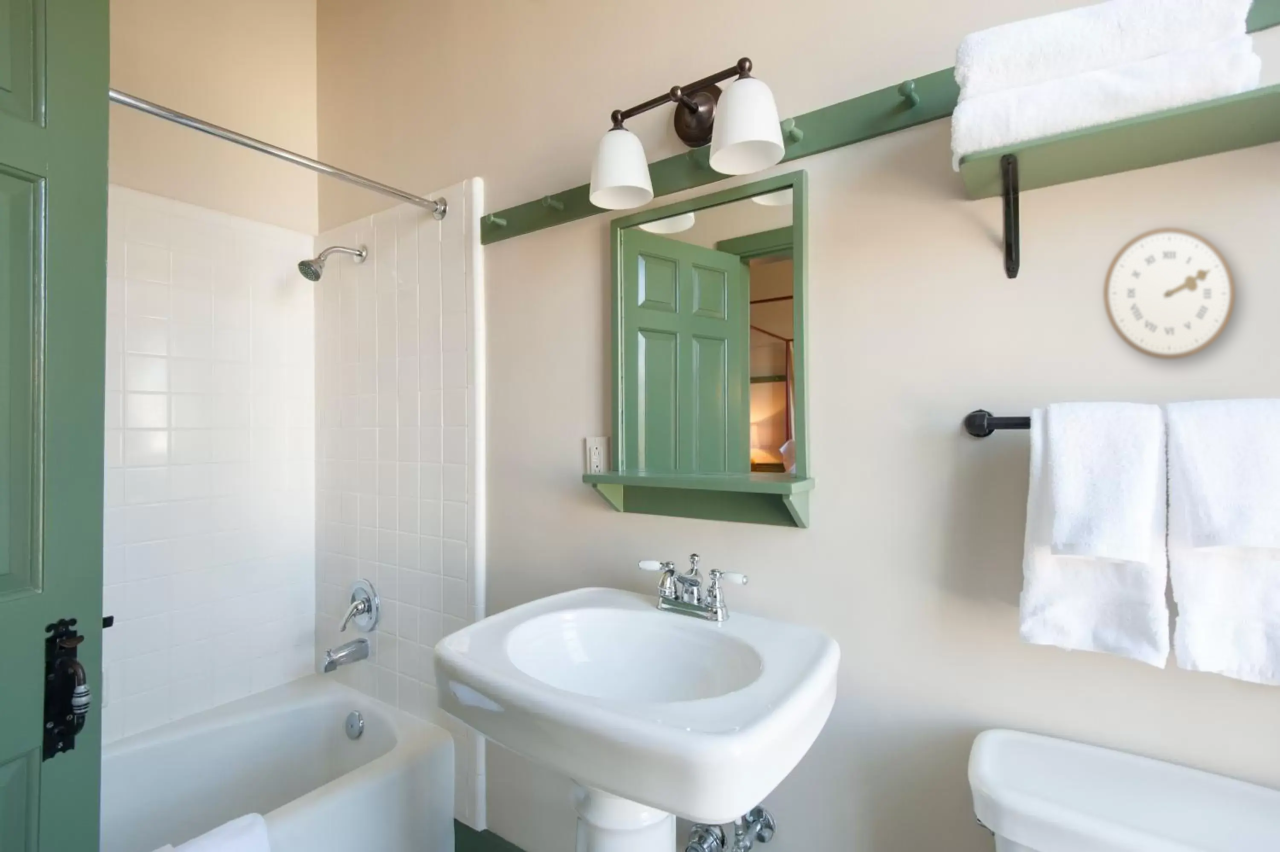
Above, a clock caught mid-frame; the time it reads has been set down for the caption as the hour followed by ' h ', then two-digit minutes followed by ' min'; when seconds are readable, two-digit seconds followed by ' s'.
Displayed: 2 h 10 min
